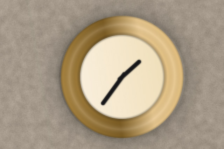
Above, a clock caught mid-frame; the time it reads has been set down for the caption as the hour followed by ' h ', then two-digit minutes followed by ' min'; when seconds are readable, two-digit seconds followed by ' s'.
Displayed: 1 h 36 min
